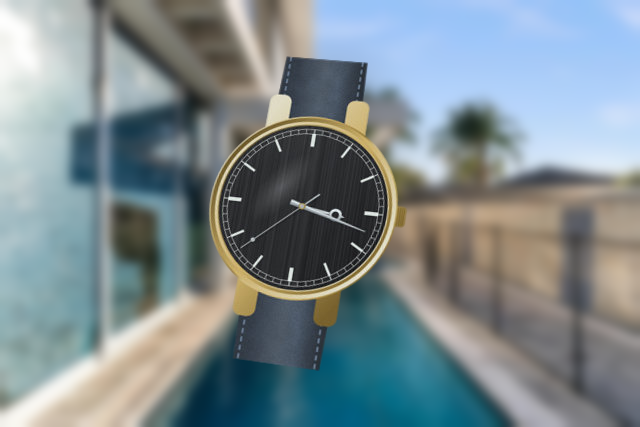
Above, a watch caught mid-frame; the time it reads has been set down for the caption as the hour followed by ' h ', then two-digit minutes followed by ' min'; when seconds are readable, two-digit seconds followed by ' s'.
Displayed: 3 h 17 min 38 s
